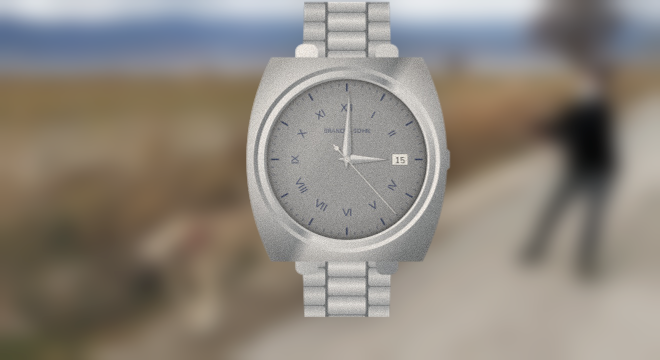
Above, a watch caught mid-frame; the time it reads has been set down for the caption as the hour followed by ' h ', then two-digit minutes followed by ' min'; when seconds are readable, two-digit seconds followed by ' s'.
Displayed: 3 h 00 min 23 s
